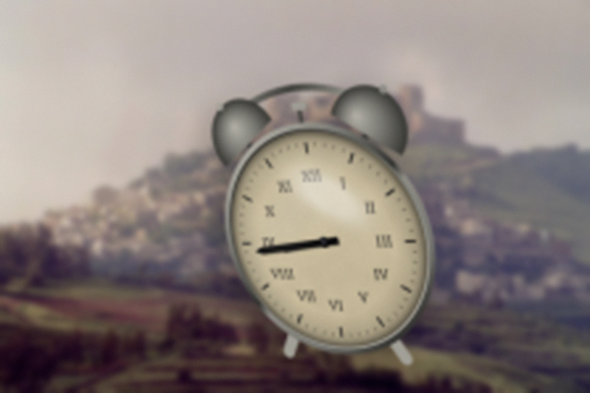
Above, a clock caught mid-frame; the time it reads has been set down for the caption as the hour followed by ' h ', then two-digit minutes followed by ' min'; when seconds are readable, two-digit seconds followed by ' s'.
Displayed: 8 h 44 min
